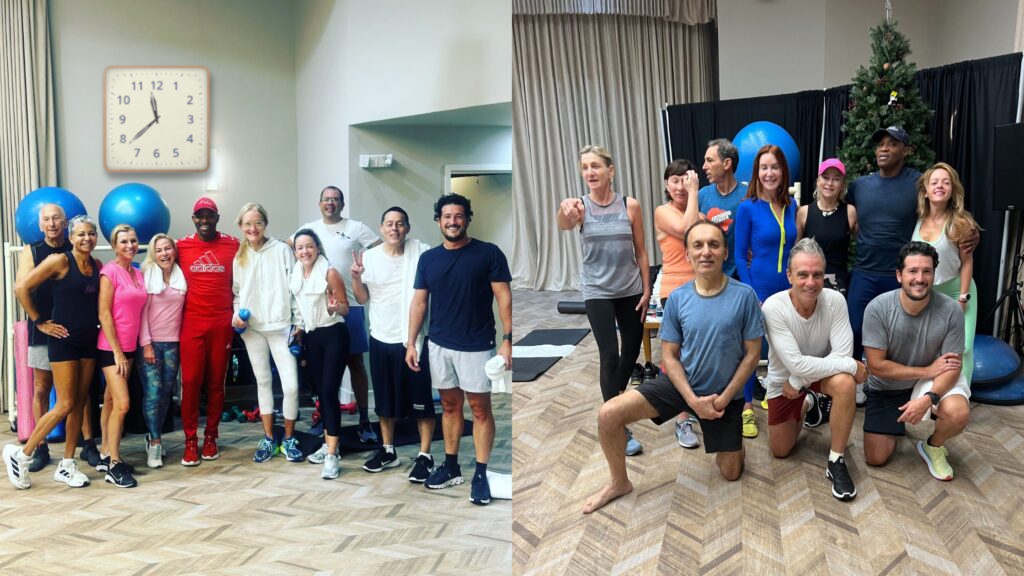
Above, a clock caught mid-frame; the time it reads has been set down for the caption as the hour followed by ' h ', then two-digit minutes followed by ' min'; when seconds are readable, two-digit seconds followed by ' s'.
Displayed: 11 h 38 min
